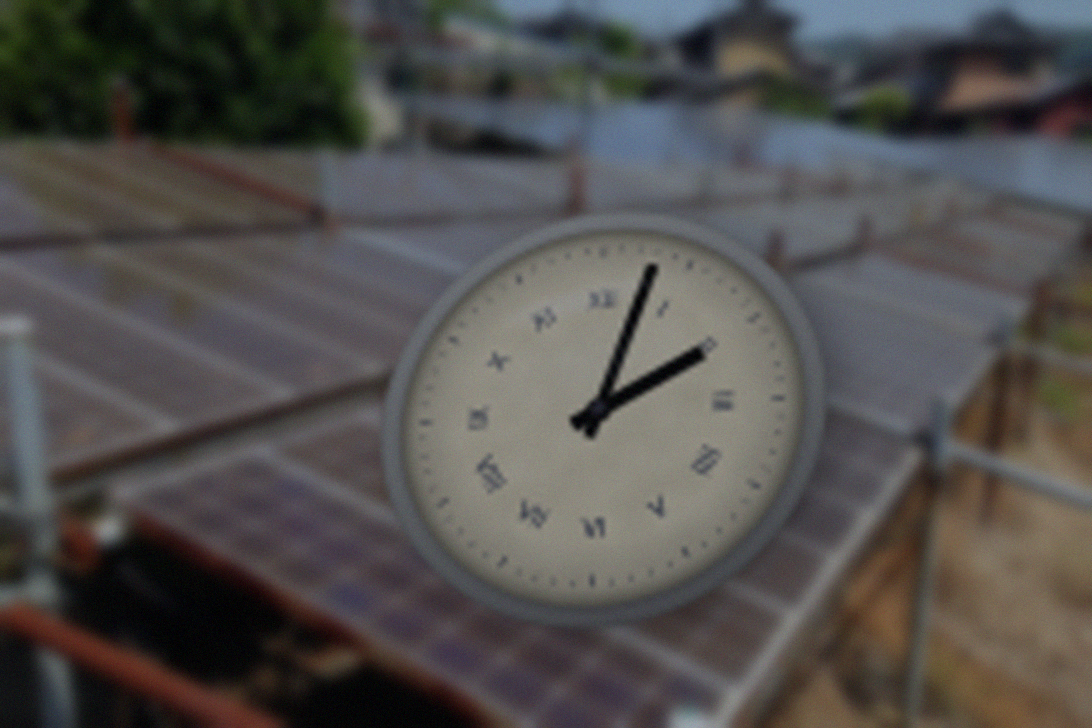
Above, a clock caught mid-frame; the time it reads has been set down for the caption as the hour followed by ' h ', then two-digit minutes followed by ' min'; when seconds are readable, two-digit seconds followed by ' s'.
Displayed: 2 h 03 min
